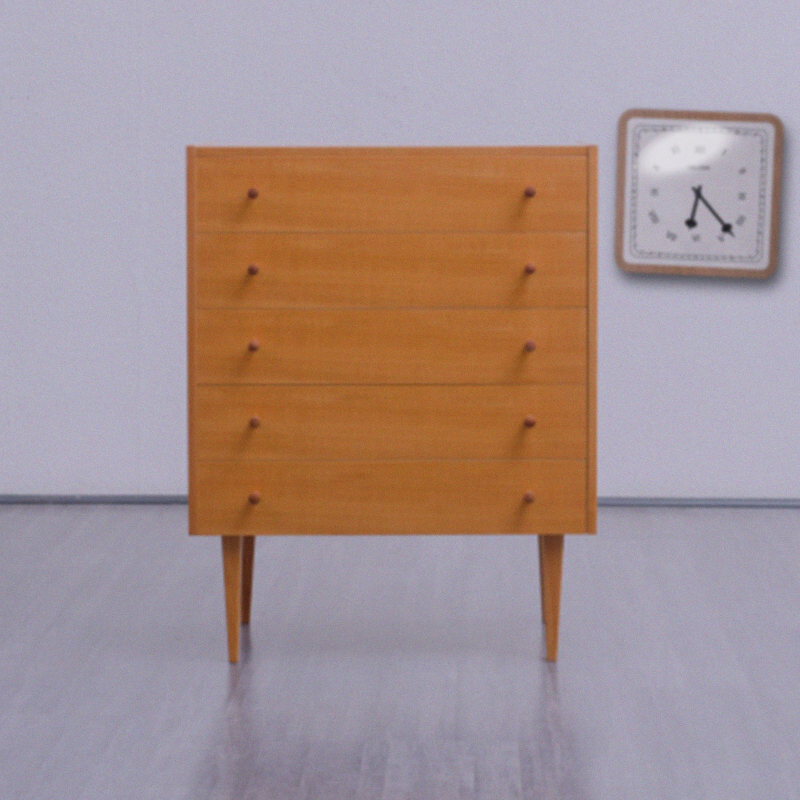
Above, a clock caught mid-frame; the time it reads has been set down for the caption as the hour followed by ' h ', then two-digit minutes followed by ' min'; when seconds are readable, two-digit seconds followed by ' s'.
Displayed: 6 h 23 min
